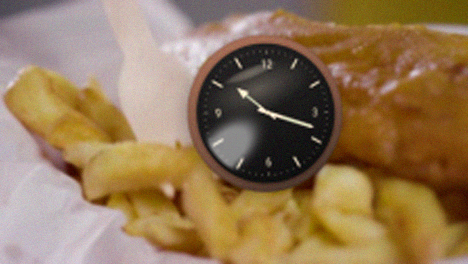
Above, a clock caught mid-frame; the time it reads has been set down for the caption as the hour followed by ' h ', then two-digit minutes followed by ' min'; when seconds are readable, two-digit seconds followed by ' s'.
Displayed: 10 h 18 min
